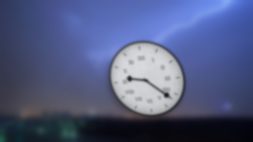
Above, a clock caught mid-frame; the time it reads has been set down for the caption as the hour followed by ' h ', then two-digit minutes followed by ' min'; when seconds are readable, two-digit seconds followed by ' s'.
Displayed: 9 h 22 min
